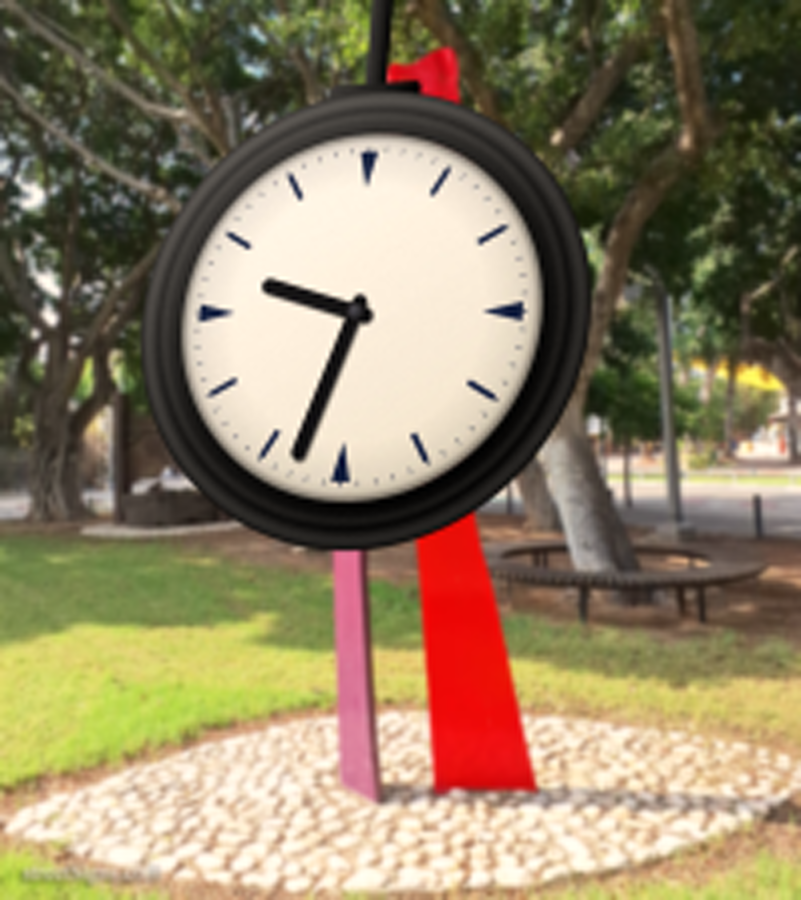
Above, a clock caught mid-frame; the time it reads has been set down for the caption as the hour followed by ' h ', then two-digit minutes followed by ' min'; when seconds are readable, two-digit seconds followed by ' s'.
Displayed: 9 h 33 min
